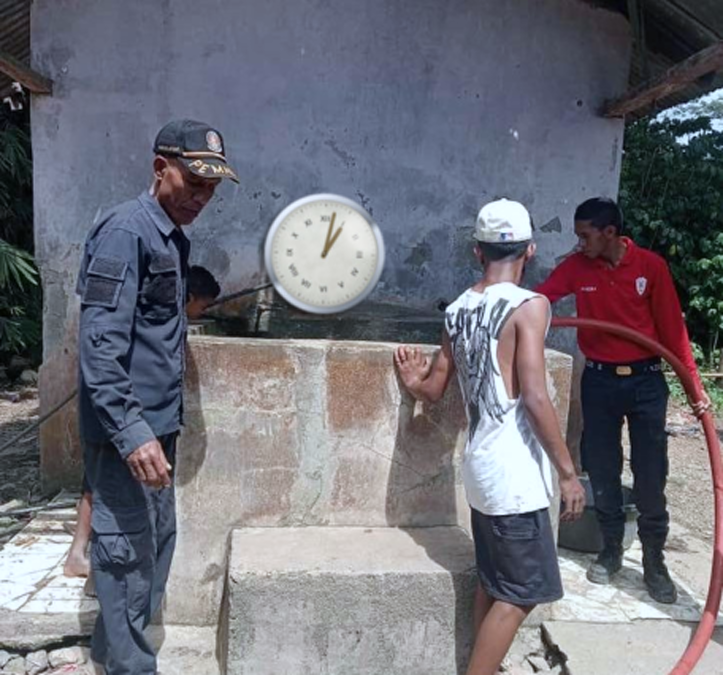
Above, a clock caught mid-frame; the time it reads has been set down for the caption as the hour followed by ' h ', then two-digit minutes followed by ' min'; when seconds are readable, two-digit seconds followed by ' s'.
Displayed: 1 h 02 min
